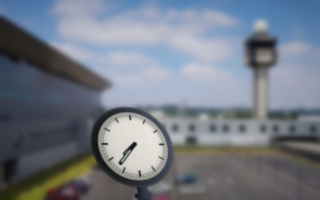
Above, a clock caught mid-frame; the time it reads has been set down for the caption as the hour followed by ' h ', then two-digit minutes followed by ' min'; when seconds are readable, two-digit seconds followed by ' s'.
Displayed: 7 h 37 min
